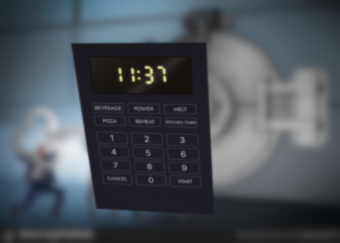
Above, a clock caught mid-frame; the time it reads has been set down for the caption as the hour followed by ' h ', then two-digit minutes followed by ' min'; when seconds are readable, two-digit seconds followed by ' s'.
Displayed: 11 h 37 min
